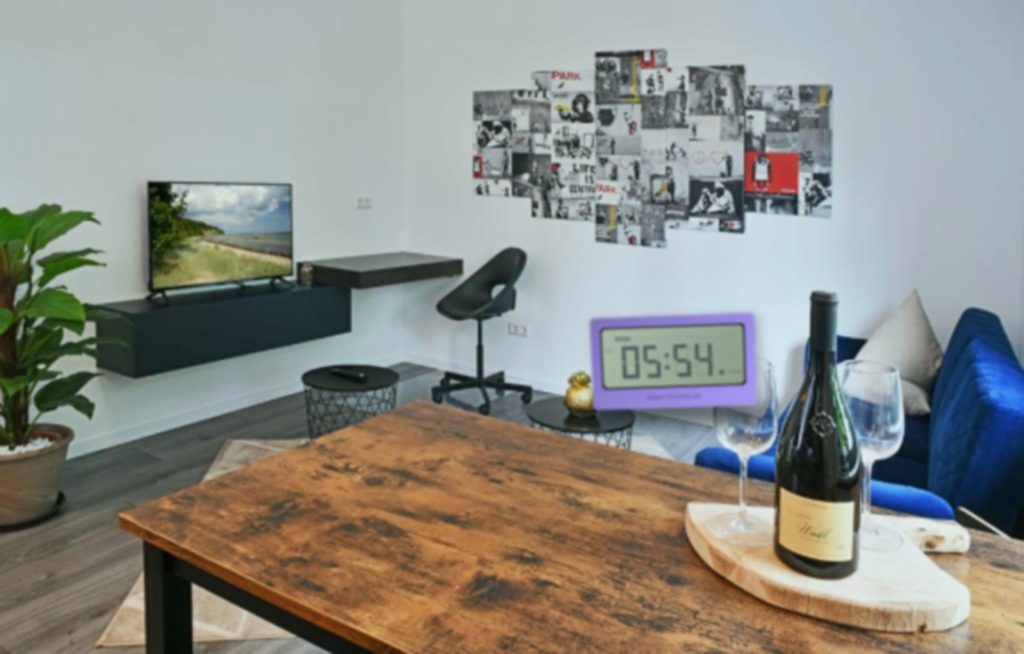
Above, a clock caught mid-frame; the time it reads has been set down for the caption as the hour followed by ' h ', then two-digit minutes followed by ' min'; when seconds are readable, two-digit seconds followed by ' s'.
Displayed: 5 h 54 min
